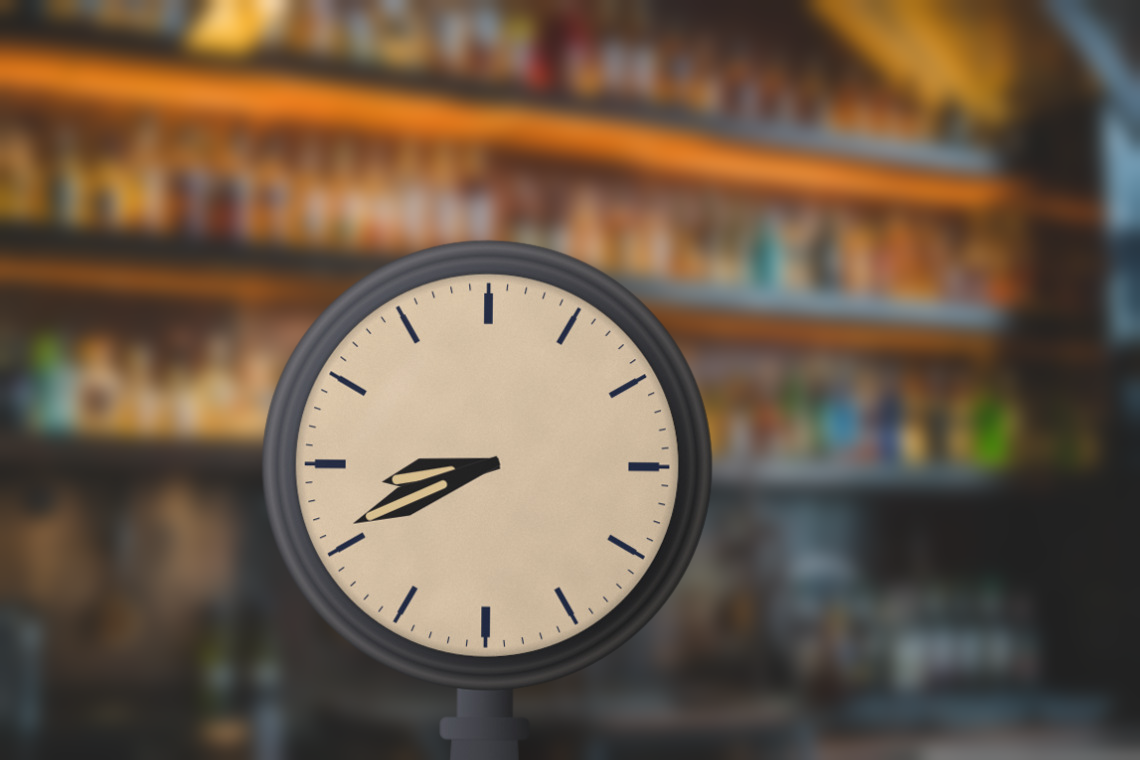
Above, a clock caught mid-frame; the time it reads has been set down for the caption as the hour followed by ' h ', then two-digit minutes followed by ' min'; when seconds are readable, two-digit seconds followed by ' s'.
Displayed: 8 h 41 min
